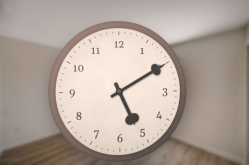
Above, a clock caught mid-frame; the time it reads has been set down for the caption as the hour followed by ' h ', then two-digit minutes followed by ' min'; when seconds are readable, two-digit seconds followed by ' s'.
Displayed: 5 h 10 min
